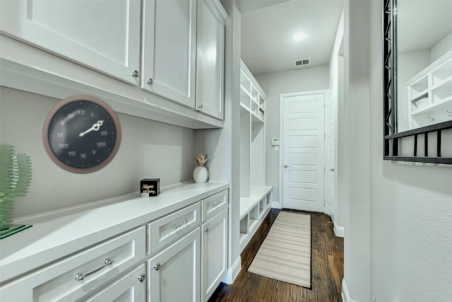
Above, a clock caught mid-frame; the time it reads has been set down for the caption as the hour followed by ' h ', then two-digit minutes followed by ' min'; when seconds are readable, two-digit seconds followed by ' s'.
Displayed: 2 h 10 min
